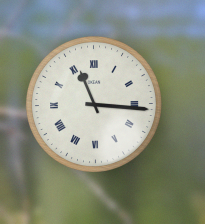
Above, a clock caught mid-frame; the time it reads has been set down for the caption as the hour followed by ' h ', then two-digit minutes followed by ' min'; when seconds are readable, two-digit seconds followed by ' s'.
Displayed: 11 h 16 min
